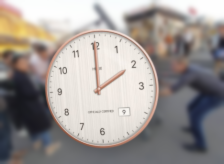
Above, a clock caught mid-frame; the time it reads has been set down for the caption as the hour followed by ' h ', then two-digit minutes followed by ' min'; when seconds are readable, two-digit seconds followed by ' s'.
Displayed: 2 h 00 min
